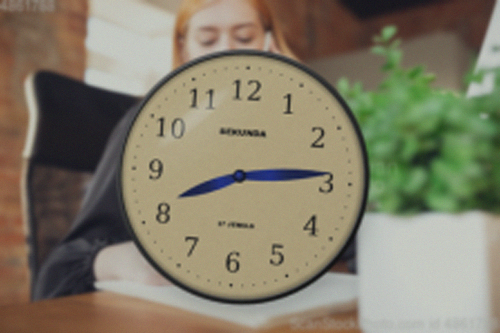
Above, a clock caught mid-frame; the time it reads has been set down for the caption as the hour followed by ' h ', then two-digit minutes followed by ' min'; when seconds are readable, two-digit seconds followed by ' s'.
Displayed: 8 h 14 min
